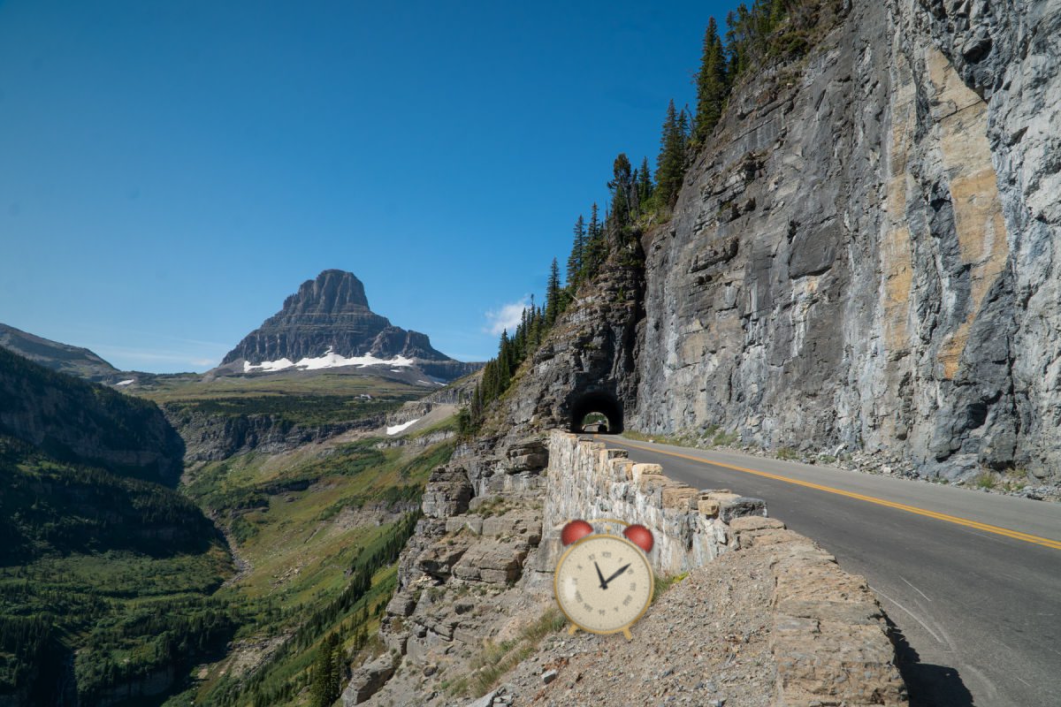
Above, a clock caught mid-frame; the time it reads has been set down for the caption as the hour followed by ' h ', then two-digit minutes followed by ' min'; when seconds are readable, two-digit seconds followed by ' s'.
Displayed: 11 h 08 min
